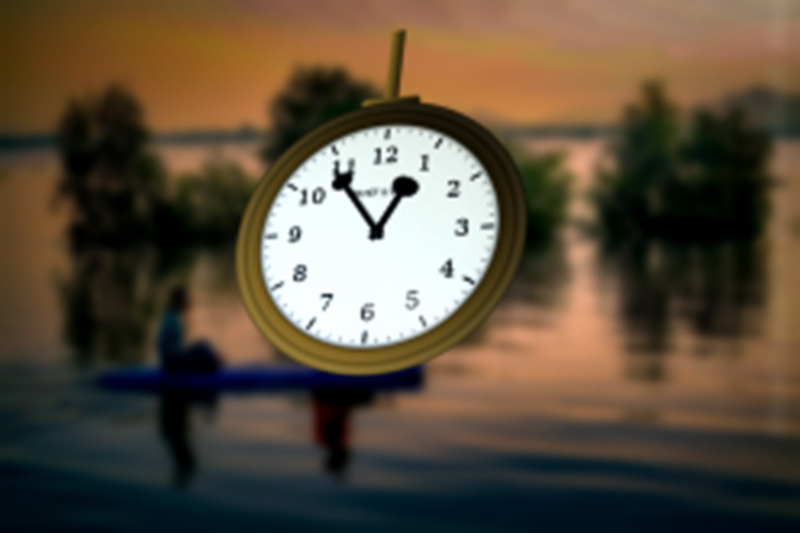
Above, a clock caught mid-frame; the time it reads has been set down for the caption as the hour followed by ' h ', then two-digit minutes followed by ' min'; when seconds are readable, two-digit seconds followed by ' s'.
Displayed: 12 h 54 min
